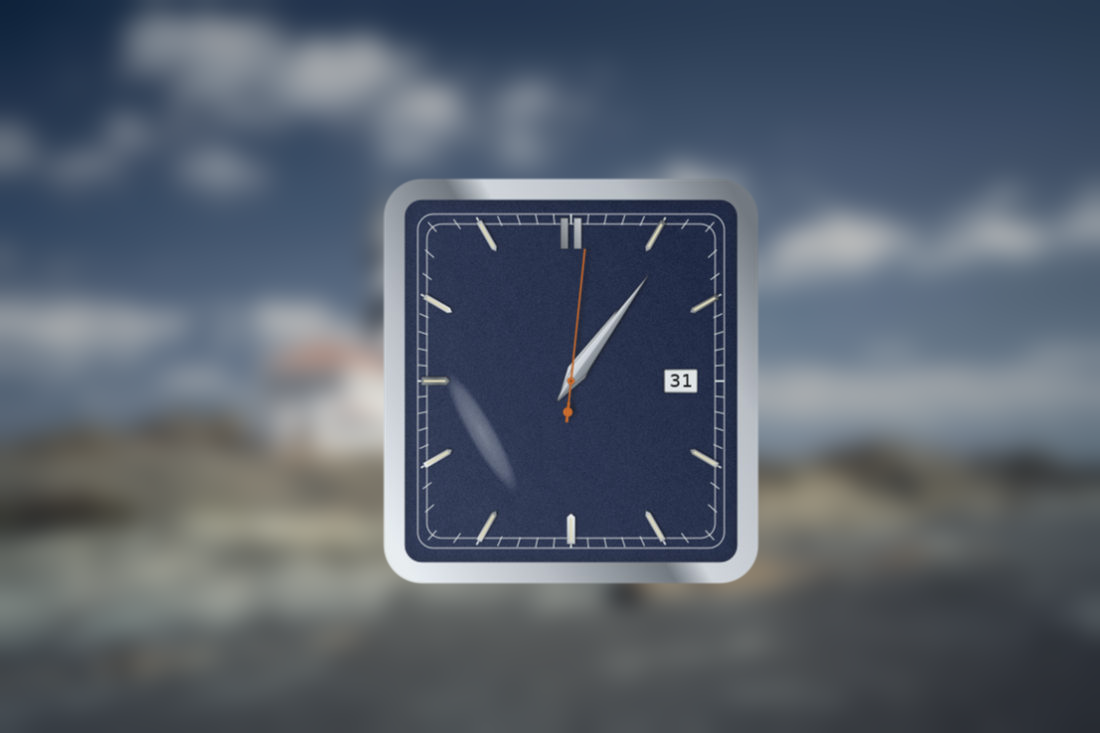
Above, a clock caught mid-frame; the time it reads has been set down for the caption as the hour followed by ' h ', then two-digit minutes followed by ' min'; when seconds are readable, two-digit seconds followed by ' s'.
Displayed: 1 h 06 min 01 s
